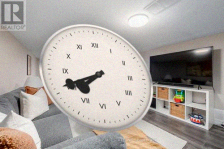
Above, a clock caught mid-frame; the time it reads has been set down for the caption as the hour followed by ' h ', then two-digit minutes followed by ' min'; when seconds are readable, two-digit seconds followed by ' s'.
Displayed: 7 h 41 min
